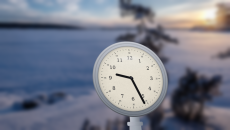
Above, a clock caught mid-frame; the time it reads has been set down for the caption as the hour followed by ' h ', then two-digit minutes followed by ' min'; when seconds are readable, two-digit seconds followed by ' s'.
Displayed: 9 h 26 min
